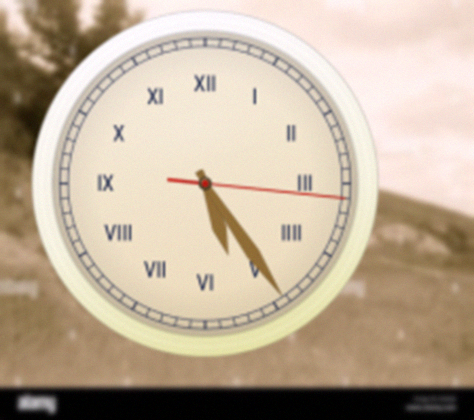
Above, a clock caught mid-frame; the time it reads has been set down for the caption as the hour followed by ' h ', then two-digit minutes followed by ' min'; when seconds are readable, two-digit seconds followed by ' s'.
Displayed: 5 h 24 min 16 s
